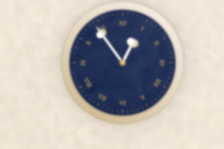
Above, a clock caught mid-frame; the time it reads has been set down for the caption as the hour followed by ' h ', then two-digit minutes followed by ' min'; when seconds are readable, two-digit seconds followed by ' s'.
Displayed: 12 h 54 min
